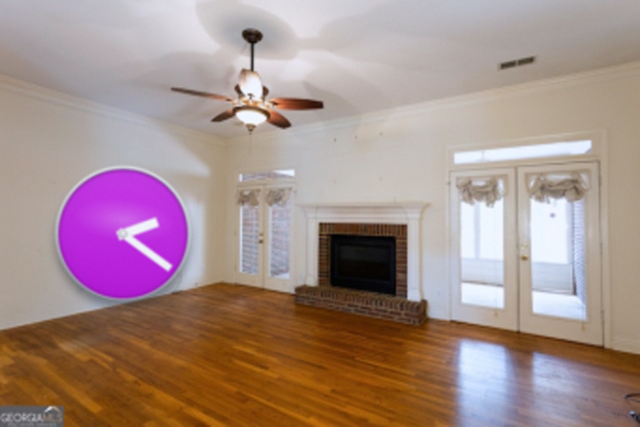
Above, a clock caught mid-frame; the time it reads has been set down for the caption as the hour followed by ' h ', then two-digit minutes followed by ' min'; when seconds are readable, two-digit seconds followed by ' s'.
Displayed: 2 h 21 min
